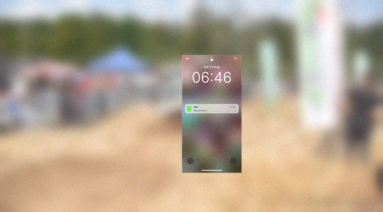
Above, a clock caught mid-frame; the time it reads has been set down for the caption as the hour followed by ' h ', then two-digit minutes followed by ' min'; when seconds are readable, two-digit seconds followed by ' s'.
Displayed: 6 h 46 min
